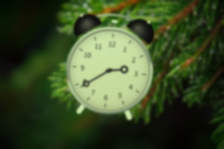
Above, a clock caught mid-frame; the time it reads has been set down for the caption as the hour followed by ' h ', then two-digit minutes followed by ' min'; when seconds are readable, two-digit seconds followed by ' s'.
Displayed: 2 h 39 min
